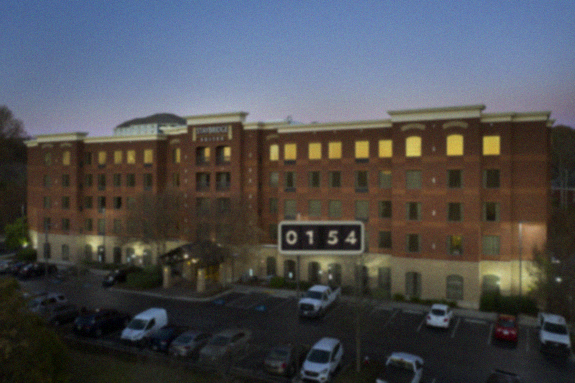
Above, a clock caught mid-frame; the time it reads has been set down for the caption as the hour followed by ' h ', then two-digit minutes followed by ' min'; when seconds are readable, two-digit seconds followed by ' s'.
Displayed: 1 h 54 min
